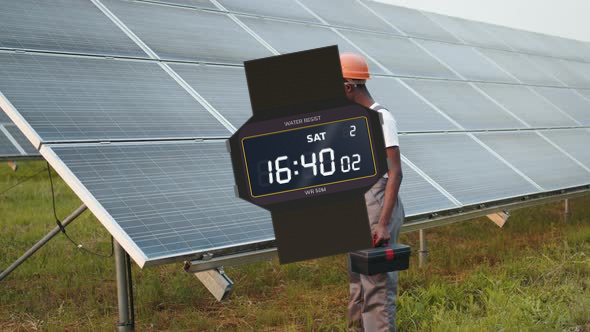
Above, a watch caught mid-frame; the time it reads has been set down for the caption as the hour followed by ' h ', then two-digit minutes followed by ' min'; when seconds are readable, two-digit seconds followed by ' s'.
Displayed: 16 h 40 min 02 s
